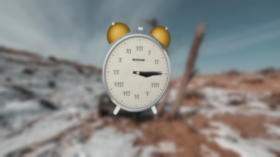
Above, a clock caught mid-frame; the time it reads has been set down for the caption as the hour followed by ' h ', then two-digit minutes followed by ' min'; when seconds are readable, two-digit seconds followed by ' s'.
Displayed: 3 h 15 min
